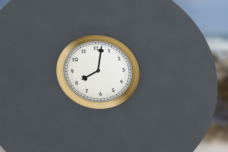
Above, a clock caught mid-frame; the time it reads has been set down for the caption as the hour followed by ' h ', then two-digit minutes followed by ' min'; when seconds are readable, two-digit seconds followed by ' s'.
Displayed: 8 h 02 min
